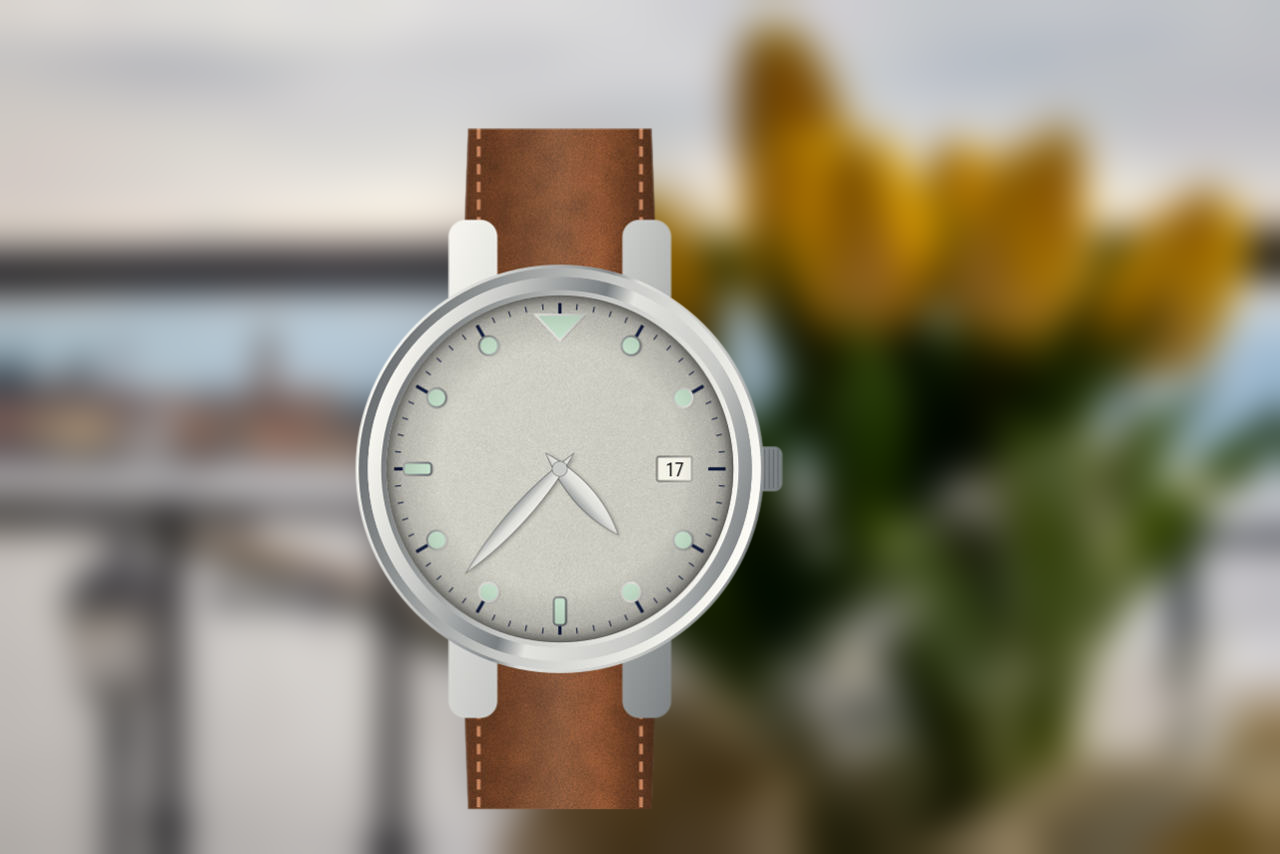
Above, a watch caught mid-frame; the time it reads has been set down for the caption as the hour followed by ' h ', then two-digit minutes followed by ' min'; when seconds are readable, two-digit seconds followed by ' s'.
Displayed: 4 h 37 min
